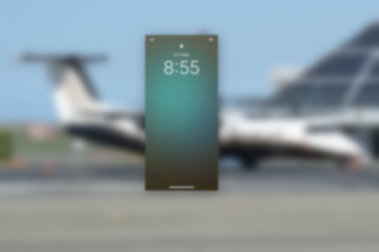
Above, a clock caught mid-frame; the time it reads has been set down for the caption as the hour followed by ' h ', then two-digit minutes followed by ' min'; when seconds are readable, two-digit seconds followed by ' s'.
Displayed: 8 h 55 min
